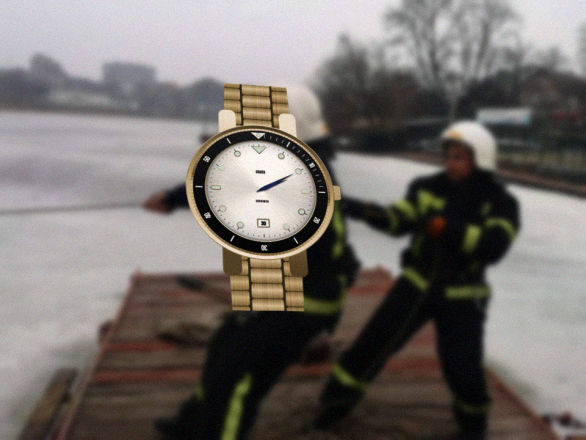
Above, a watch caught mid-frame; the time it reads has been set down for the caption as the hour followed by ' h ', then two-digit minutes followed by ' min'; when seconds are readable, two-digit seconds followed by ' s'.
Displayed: 2 h 10 min
